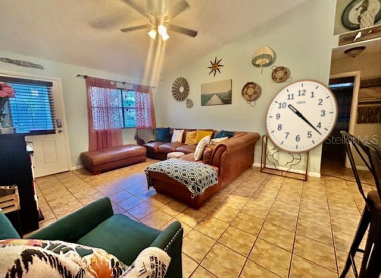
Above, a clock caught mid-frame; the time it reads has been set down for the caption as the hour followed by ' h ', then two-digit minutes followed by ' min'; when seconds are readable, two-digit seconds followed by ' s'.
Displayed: 10 h 22 min
